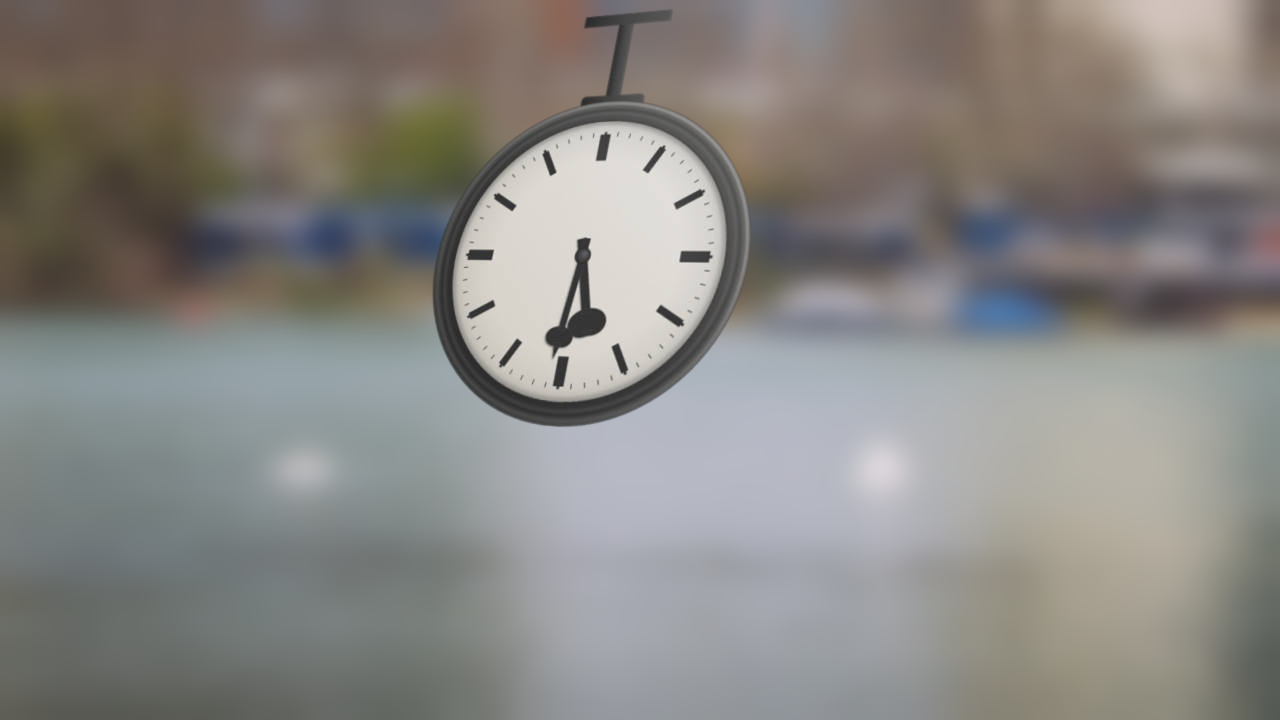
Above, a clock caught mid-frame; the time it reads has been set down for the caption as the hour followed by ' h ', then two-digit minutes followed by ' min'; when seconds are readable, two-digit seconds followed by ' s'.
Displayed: 5 h 31 min
